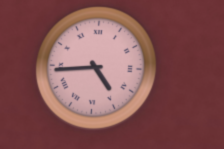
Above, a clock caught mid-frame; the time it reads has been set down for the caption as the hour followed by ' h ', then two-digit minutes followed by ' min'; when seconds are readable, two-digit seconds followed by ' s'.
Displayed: 4 h 44 min
